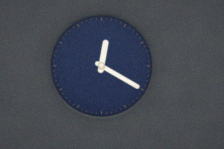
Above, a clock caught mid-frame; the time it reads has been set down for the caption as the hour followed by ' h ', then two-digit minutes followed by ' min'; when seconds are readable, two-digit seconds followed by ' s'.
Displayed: 12 h 20 min
